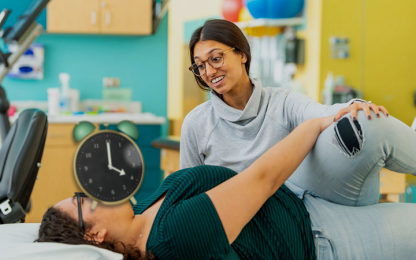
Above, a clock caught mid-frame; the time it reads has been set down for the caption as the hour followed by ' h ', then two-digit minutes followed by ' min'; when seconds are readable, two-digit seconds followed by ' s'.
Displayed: 4 h 00 min
